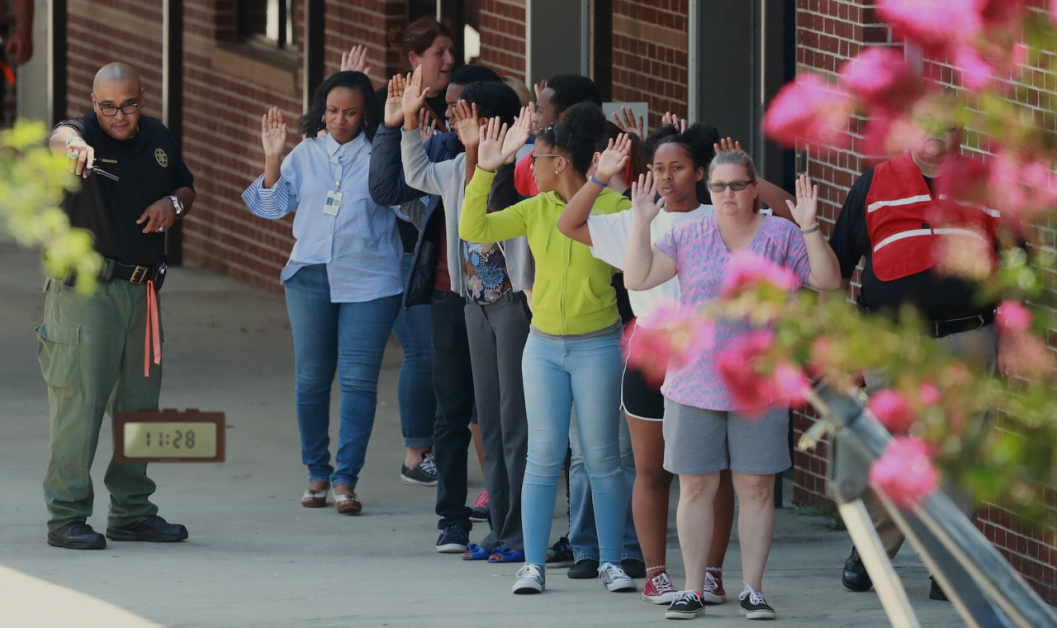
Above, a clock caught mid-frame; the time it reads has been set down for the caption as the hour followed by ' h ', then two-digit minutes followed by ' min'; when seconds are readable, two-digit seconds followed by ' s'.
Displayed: 11 h 28 min
